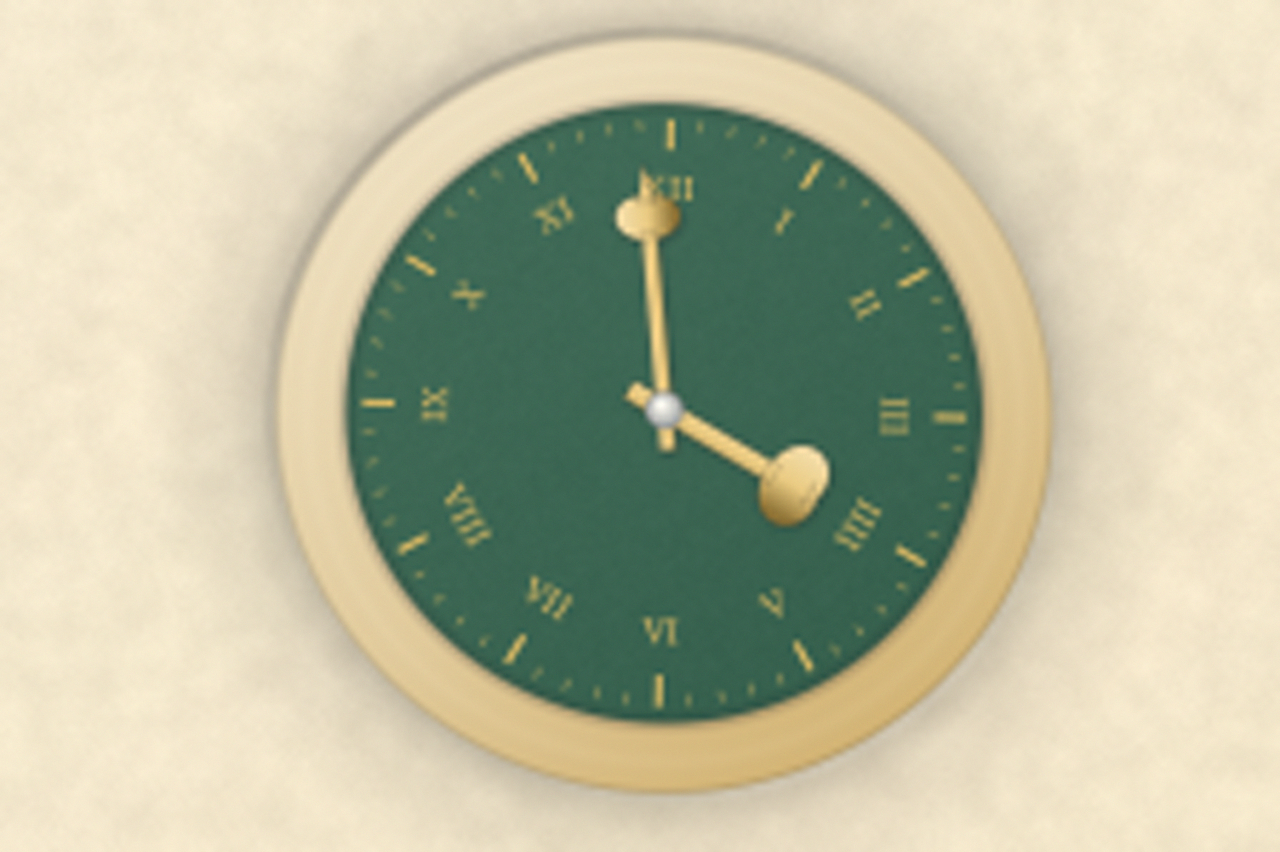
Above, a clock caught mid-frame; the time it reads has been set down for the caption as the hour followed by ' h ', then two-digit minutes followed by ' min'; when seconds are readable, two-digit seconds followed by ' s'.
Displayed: 3 h 59 min
